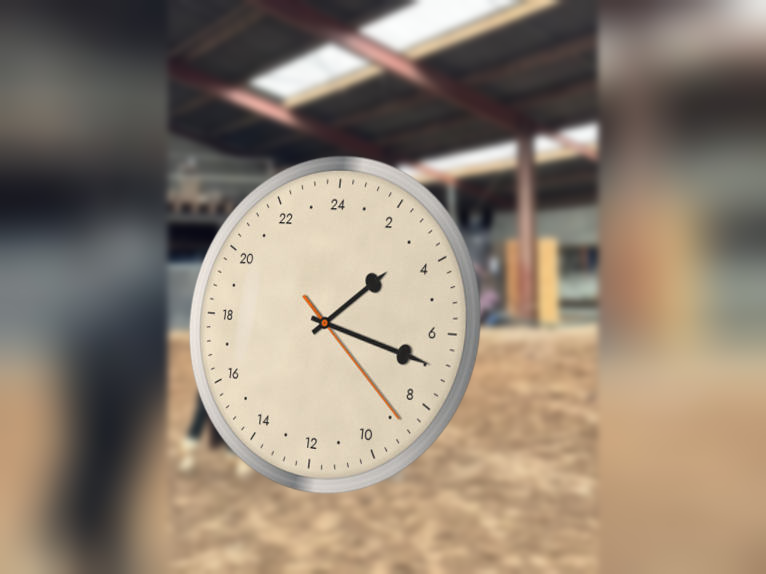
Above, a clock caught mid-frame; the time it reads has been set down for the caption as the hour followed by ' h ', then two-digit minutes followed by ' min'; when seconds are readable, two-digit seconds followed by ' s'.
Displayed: 3 h 17 min 22 s
